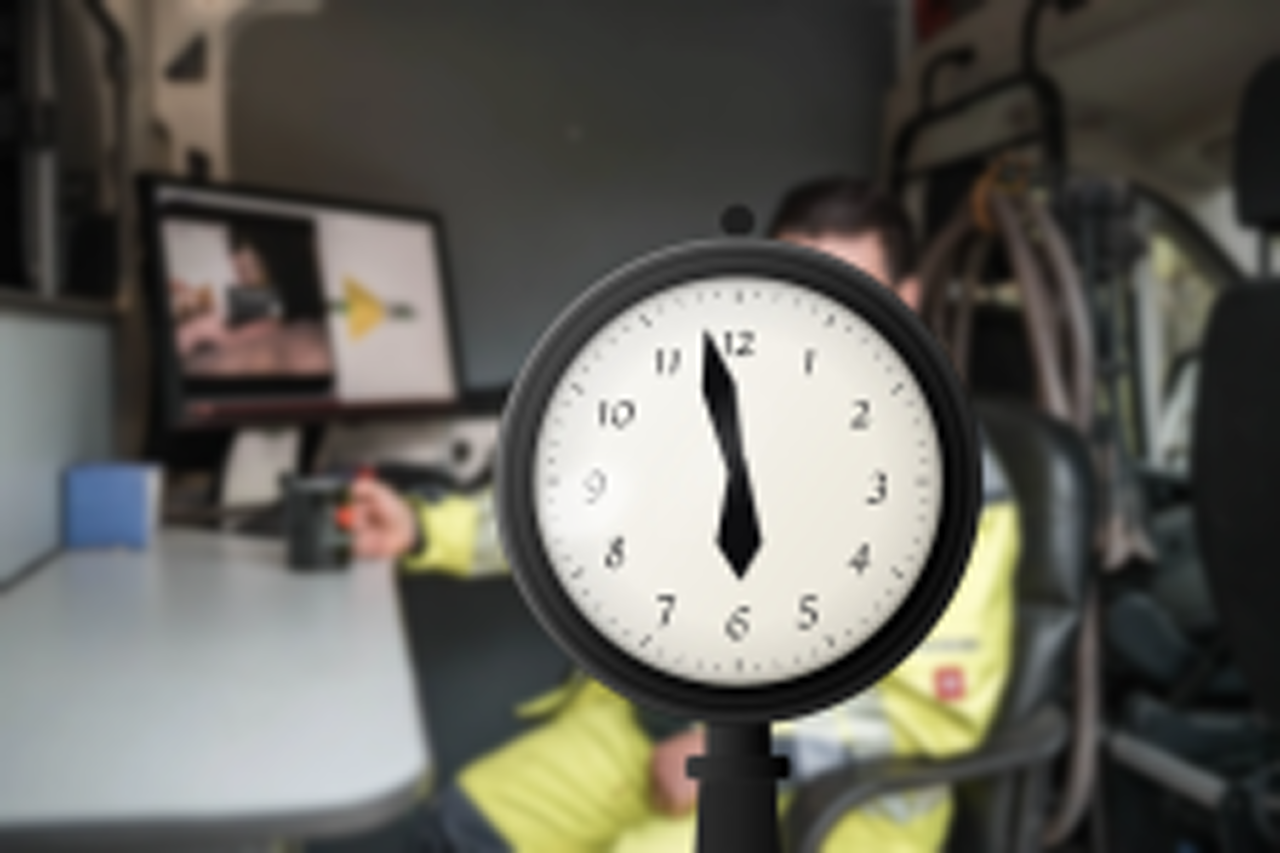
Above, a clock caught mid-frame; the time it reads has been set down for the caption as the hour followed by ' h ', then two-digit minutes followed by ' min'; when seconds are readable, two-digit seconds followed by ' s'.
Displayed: 5 h 58 min
